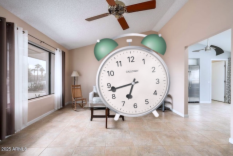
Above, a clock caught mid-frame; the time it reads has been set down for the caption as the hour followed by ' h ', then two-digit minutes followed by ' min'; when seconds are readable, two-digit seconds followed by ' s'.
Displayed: 6 h 43 min
